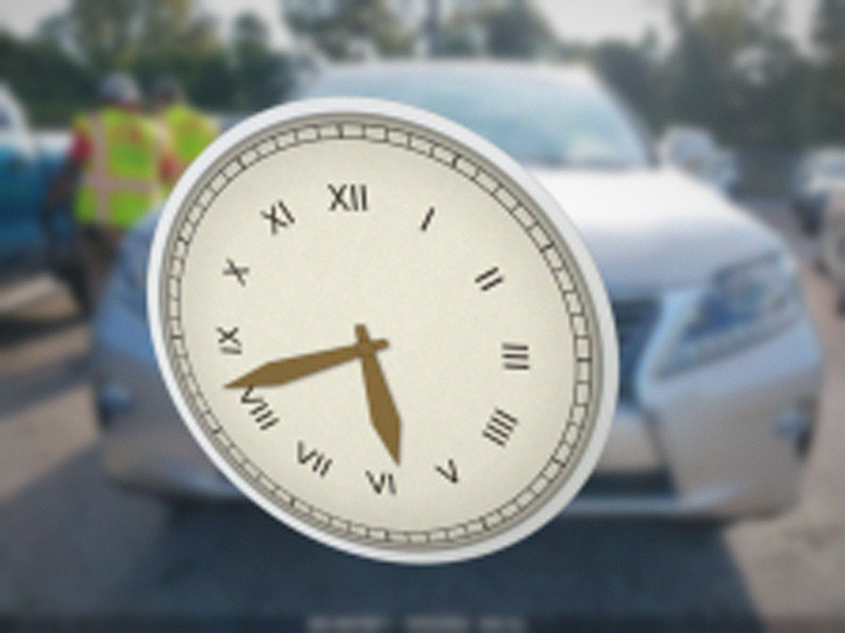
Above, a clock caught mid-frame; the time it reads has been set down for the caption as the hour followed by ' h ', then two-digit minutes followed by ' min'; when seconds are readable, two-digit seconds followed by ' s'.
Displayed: 5 h 42 min
